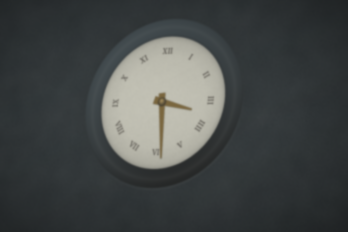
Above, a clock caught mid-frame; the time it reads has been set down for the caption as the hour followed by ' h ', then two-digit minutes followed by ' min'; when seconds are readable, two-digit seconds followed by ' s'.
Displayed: 3 h 29 min
